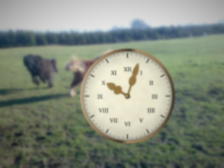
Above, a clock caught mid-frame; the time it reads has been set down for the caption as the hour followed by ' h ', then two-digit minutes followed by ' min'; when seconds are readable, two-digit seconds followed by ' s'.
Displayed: 10 h 03 min
